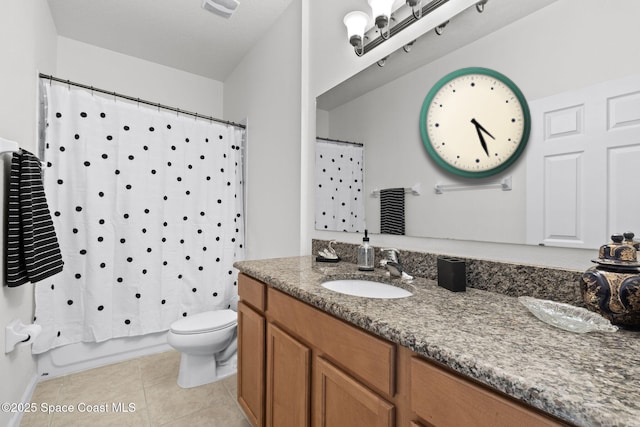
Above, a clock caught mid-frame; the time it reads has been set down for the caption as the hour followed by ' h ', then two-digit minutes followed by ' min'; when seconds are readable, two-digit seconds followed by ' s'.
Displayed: 4 h 27 min
